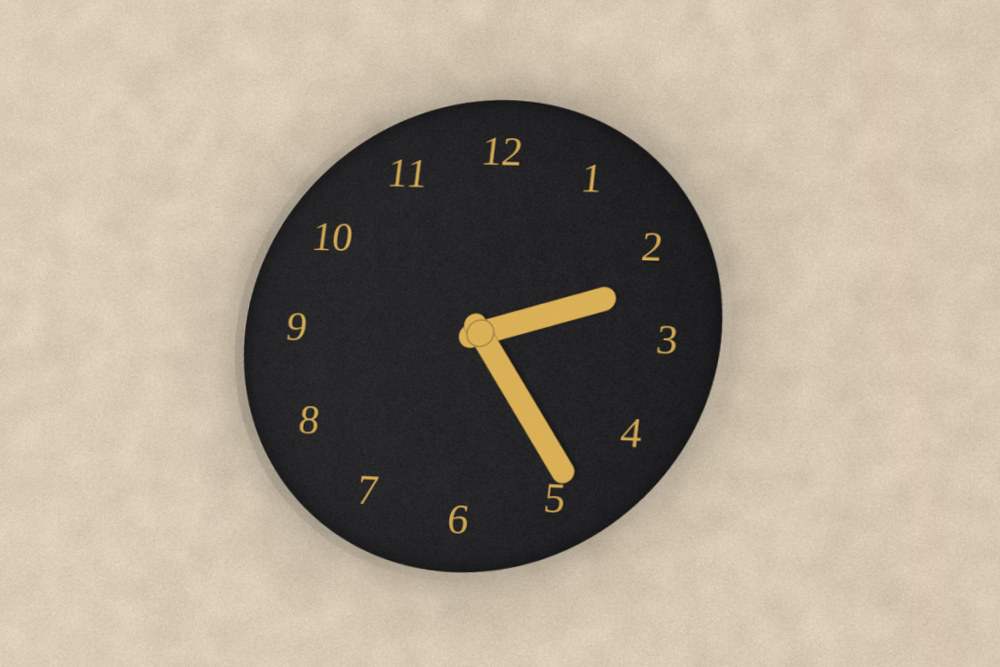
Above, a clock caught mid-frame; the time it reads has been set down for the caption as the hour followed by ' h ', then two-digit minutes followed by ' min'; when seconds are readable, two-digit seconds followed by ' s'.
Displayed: 2 h 24 min
